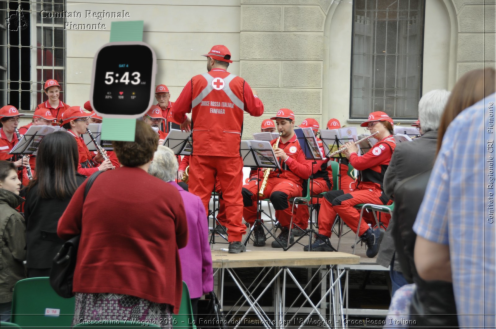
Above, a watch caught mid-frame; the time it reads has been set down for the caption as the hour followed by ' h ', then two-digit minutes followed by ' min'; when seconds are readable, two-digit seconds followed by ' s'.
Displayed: 5 h 43 min
